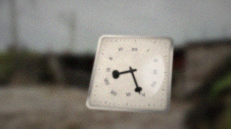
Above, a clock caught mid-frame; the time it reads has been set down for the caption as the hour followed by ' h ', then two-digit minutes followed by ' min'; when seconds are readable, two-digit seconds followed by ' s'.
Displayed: 8 h 26 min
